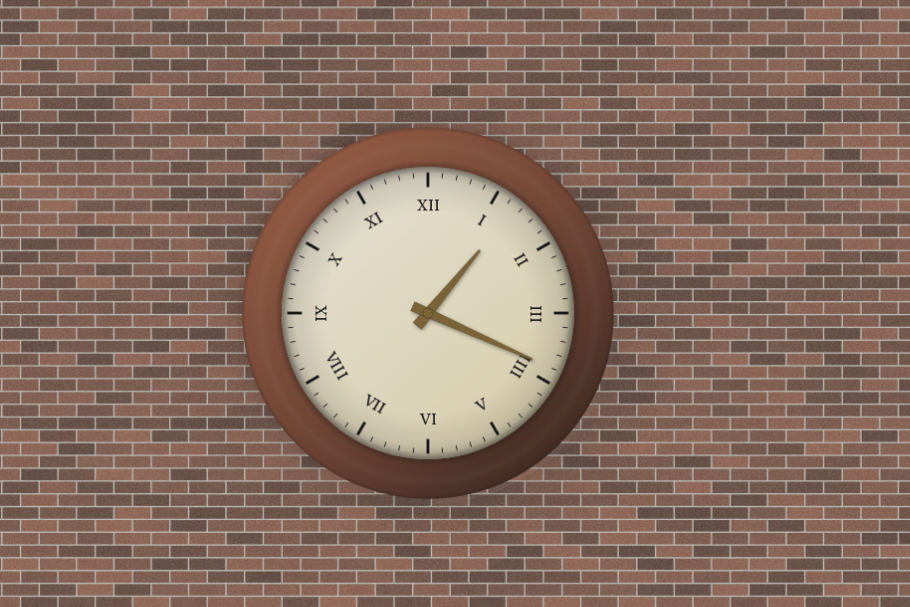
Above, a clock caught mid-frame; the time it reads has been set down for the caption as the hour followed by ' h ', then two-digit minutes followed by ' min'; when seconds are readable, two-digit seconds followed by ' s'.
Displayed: 1 h 19 min
